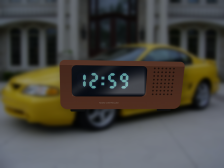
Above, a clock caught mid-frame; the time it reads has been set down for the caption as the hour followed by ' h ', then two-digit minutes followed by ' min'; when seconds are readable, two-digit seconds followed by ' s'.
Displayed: 12 h 59 min
